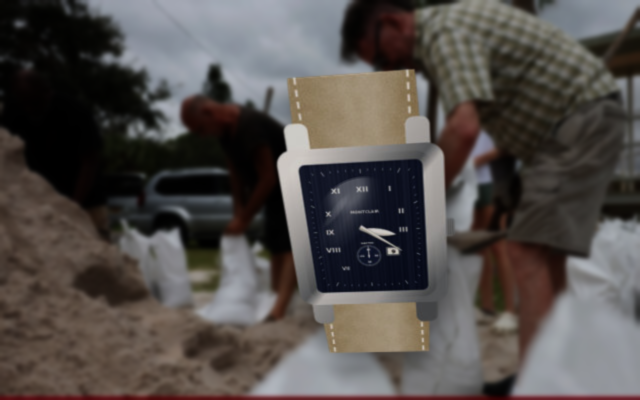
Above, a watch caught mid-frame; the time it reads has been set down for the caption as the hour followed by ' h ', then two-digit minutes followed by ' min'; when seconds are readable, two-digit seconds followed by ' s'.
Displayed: 3 h 21 min
